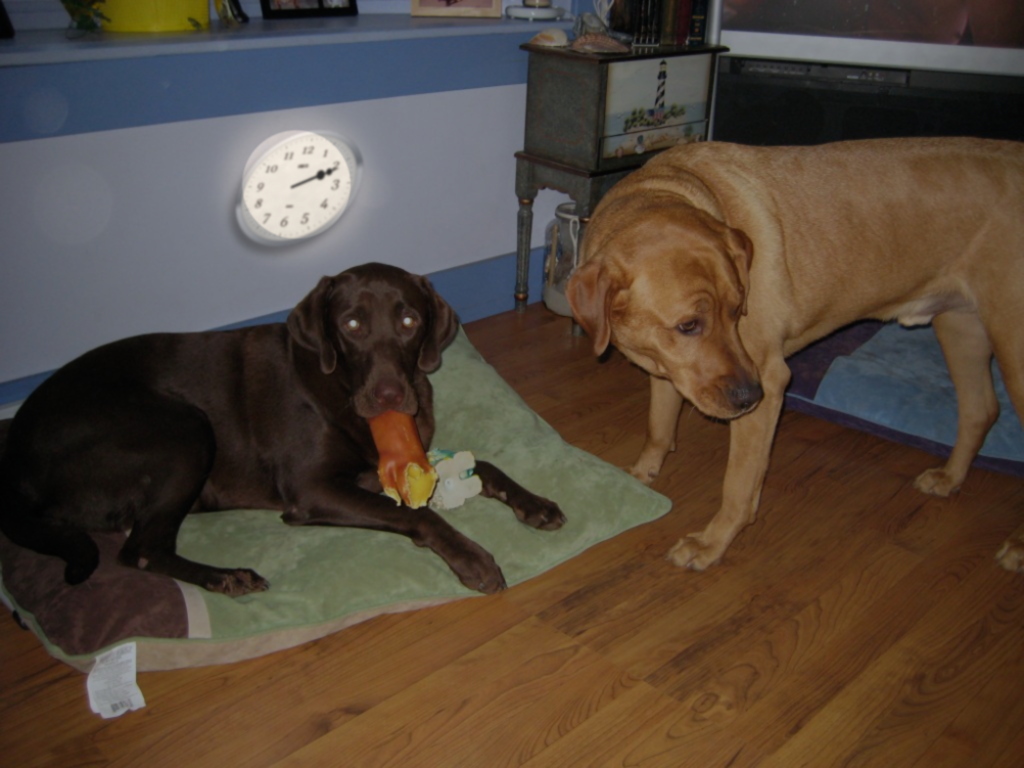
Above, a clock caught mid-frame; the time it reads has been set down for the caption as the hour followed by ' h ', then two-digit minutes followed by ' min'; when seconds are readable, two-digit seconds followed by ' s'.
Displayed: 2 h 11 min
